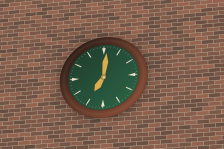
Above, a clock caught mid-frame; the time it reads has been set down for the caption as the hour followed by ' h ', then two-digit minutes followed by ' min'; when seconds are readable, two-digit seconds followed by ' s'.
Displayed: 7 h 01 min
